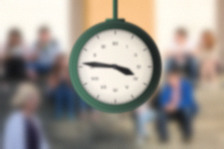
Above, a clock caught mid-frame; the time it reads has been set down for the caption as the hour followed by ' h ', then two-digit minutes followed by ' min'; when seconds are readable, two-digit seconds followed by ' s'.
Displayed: 3 h 46 min
